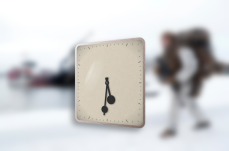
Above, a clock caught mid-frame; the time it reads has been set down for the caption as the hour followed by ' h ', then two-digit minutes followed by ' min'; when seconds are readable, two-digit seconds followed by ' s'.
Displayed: 5 h 31 min
